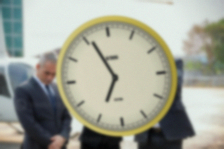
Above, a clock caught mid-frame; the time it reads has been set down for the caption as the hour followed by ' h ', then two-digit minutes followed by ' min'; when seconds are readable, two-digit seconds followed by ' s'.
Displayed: 6 h 56 min
